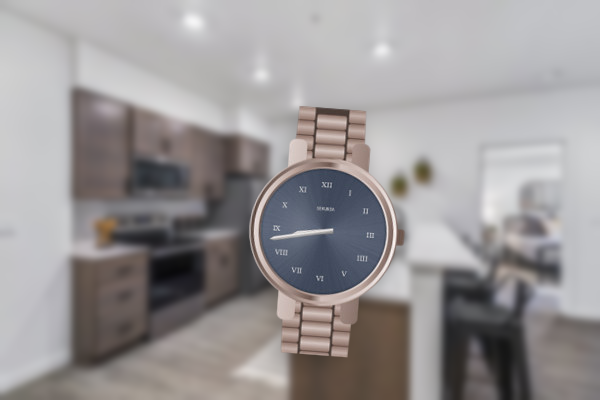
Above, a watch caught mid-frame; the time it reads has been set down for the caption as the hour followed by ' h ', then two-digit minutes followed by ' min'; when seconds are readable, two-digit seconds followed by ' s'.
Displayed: 8 h 43 min
